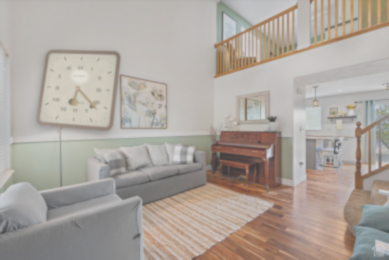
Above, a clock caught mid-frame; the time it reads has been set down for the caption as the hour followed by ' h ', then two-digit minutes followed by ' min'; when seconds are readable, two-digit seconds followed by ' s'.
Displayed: 6 h 22 min
